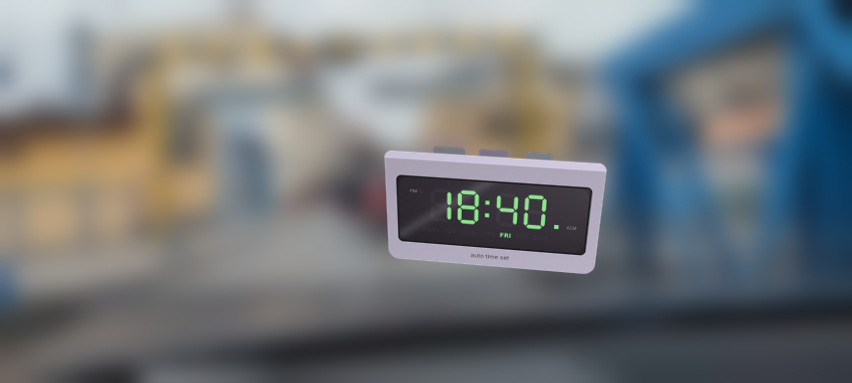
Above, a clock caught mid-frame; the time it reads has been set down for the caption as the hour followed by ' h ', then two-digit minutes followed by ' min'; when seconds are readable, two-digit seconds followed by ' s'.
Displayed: 18 h 40 min
